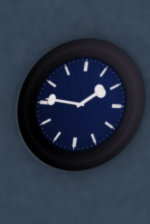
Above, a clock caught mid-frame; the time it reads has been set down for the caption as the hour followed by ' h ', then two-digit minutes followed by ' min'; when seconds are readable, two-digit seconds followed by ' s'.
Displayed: 1 h 46 min
